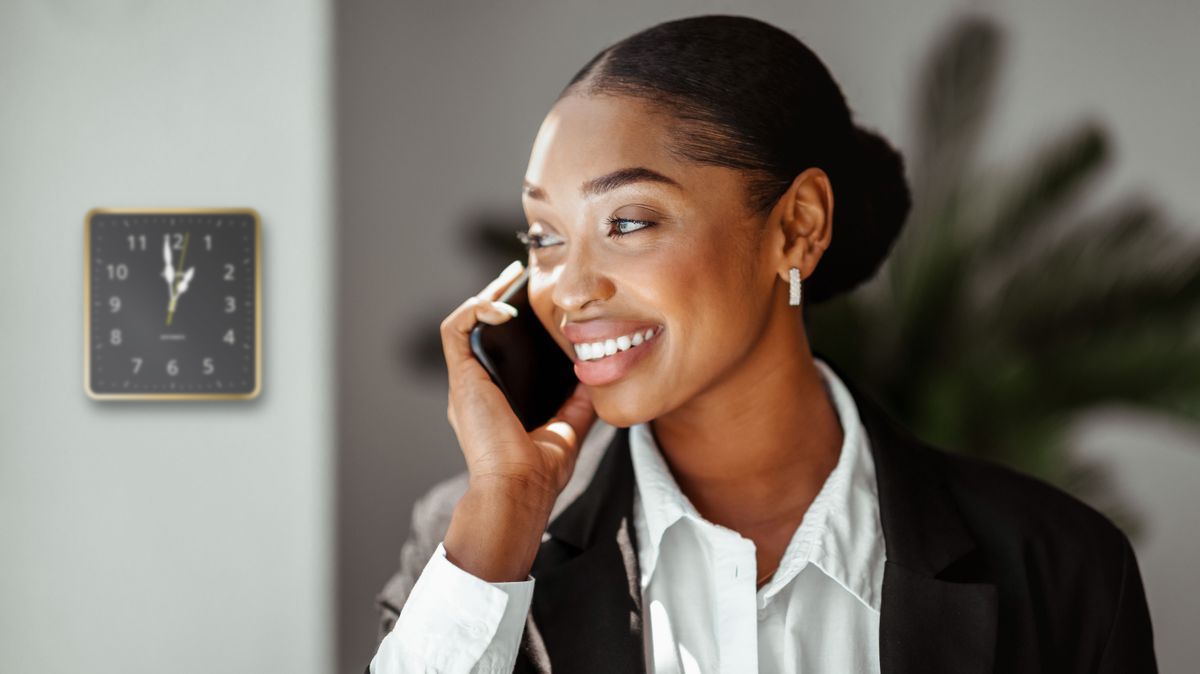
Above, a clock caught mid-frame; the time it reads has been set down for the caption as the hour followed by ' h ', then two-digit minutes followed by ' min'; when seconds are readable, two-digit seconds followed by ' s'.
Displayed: 12 h 59 min 02 s
